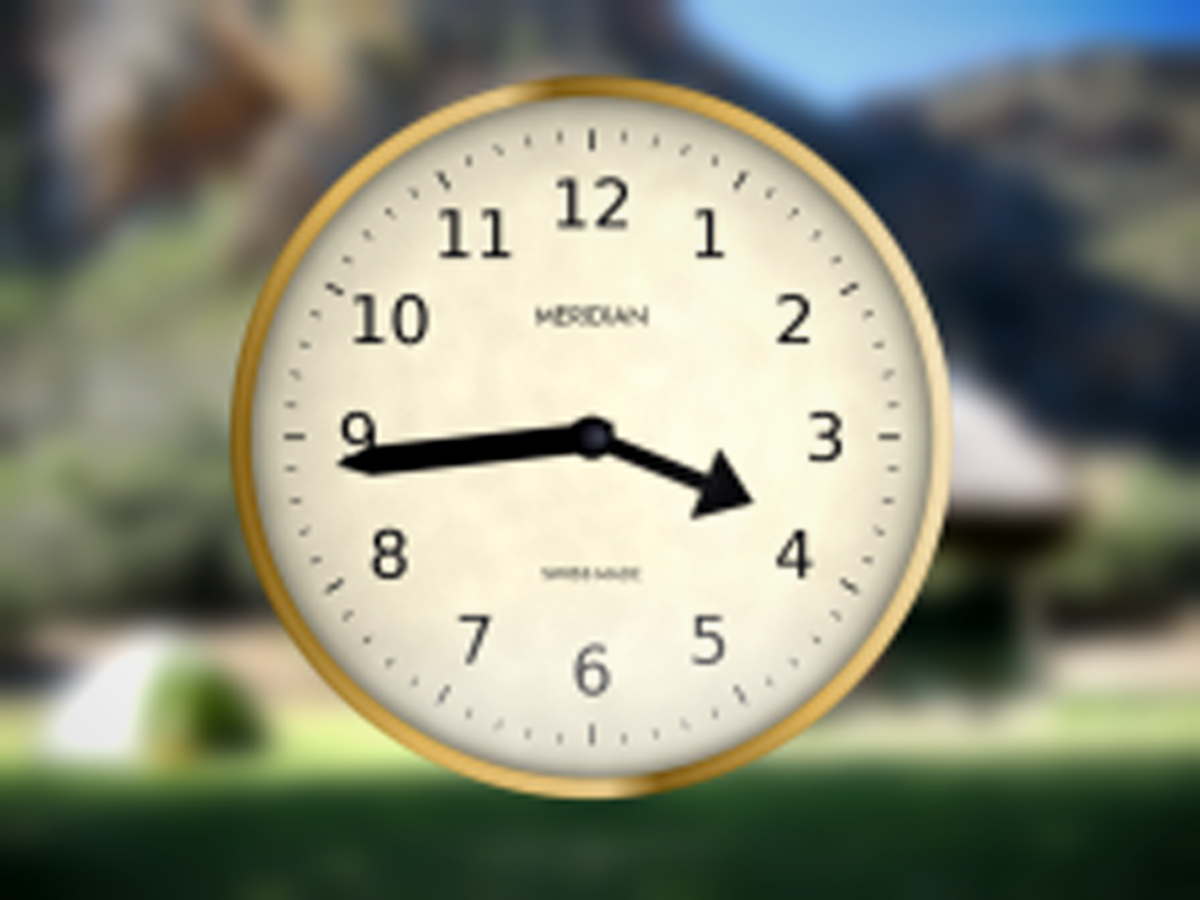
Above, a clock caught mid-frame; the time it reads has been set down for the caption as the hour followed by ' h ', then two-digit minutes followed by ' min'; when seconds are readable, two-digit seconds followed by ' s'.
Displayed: 3 h 44 min
